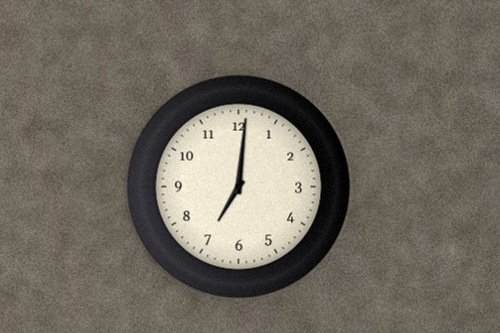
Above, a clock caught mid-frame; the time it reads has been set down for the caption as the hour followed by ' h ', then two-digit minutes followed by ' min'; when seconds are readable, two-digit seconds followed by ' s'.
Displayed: 7 h 01 min
